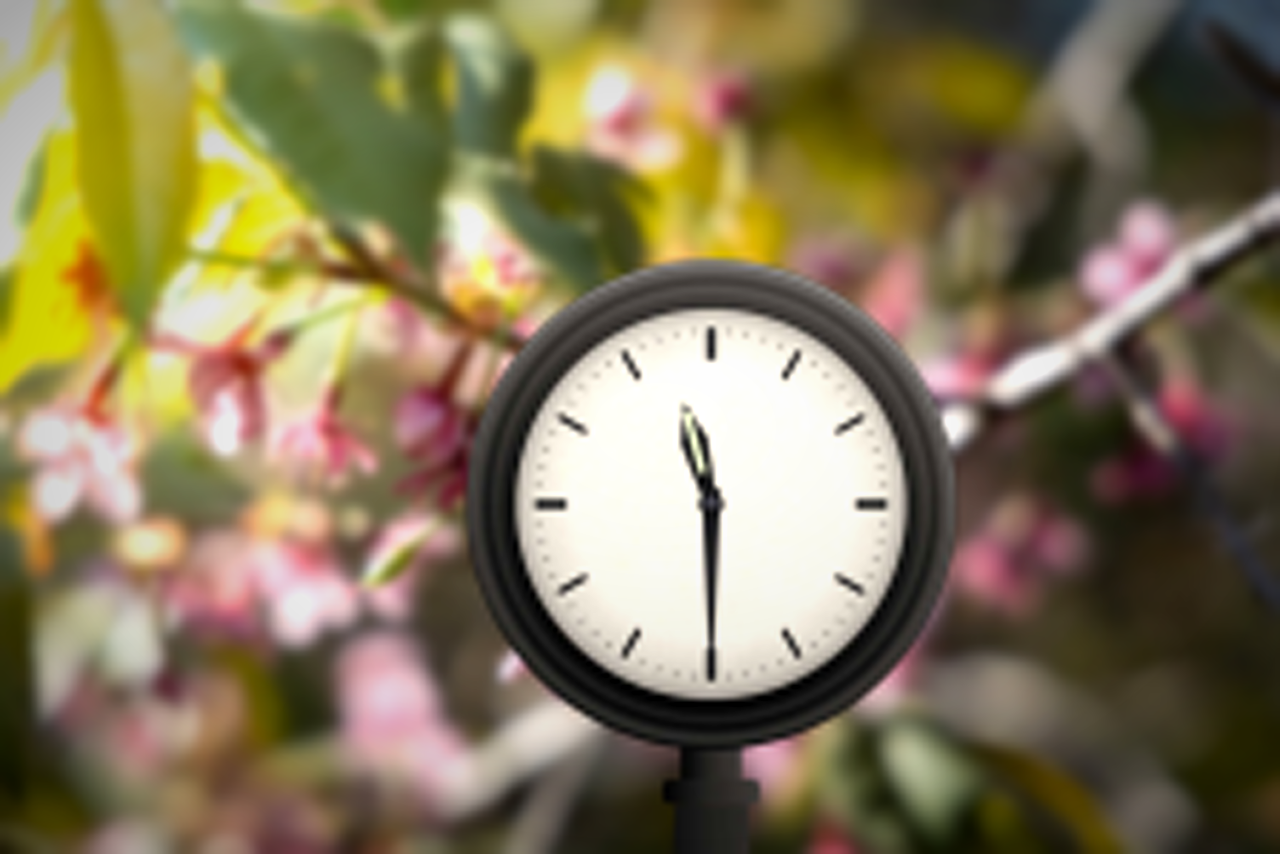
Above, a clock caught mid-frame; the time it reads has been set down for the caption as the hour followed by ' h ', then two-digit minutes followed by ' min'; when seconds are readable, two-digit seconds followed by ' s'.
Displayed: 11 h 30 min
